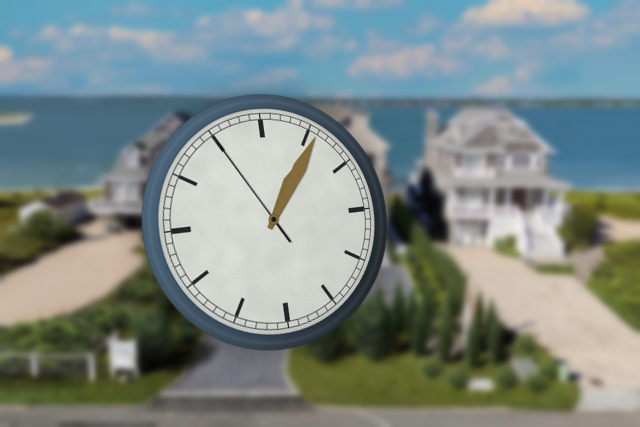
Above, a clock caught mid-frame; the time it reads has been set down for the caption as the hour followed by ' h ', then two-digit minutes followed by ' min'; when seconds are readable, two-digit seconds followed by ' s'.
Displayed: 1 h 05 min 55 s
